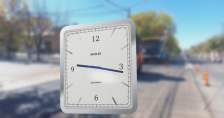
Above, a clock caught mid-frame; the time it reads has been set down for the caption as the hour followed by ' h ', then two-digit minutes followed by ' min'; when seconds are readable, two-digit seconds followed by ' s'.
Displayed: 9 h 17 min
